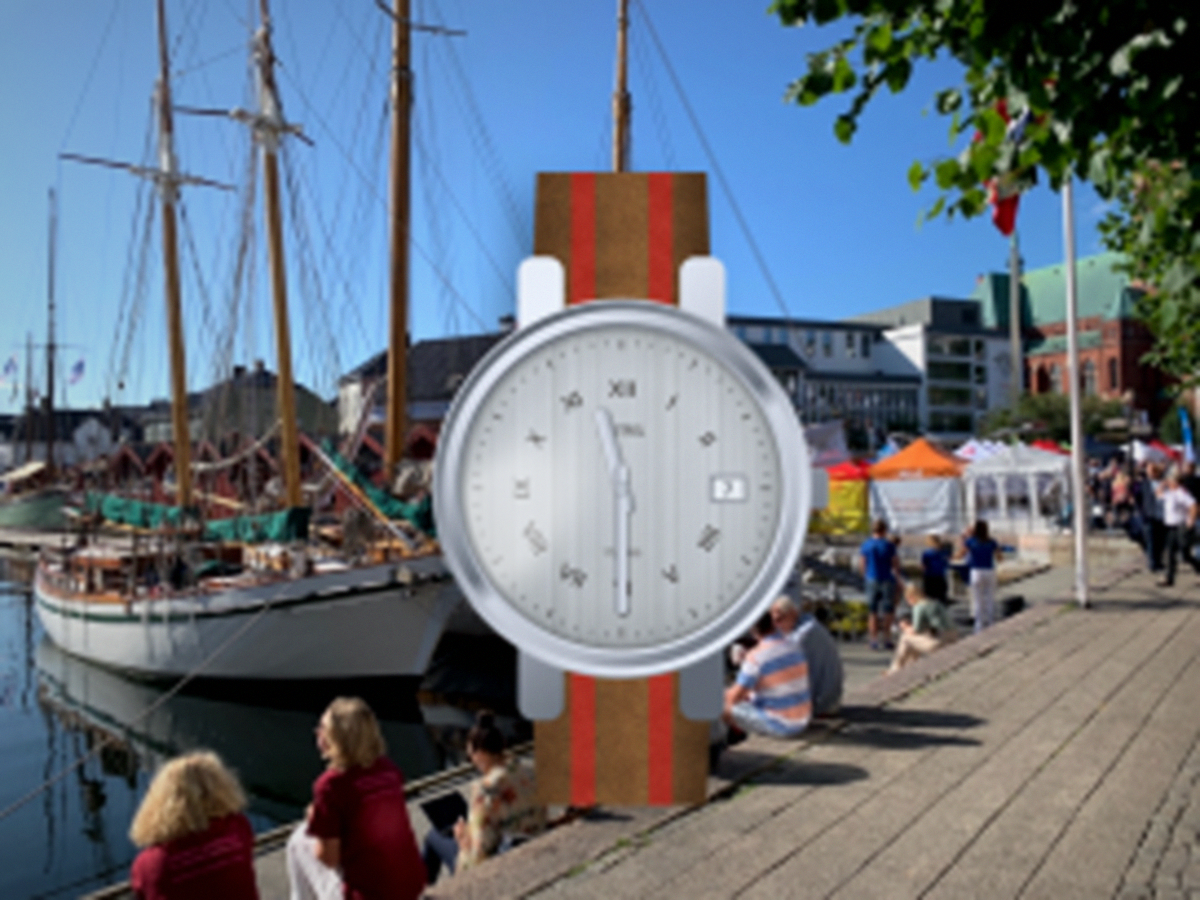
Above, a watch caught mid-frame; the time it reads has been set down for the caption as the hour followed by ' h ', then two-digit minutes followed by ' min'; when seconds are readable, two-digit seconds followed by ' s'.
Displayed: 11 h 30 min
